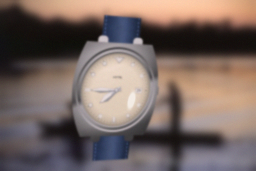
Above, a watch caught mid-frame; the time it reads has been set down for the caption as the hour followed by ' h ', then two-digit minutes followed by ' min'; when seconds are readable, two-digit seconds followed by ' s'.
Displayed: 7 h 45 min
